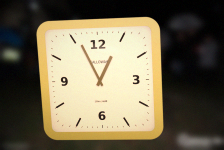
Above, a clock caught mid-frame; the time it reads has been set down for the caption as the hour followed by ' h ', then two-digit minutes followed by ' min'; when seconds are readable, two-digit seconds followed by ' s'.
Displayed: 12 h 56 min
